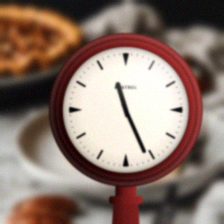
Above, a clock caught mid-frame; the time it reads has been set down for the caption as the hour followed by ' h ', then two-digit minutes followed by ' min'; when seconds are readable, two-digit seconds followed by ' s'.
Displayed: 11 h 26 min
